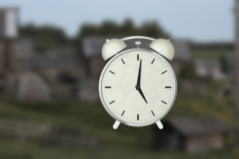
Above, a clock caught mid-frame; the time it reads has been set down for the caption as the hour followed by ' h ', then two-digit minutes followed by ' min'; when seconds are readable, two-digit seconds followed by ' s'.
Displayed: 5 h 01 min
